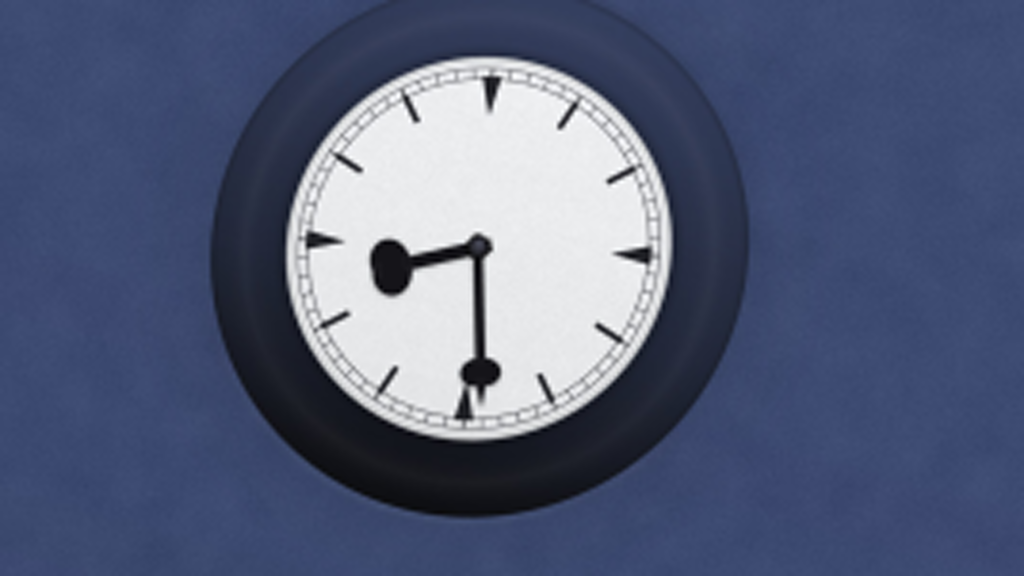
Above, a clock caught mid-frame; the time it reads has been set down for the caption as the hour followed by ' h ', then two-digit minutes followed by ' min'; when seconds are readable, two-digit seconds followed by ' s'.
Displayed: 8 h 29 min
